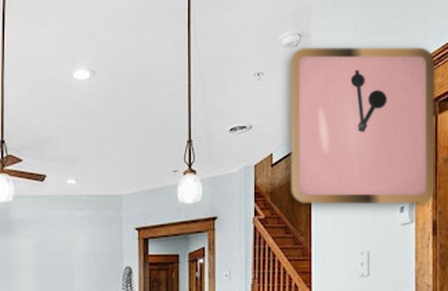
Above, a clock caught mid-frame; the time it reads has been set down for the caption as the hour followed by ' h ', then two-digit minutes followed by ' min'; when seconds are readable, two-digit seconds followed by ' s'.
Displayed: 12 h 59 min
